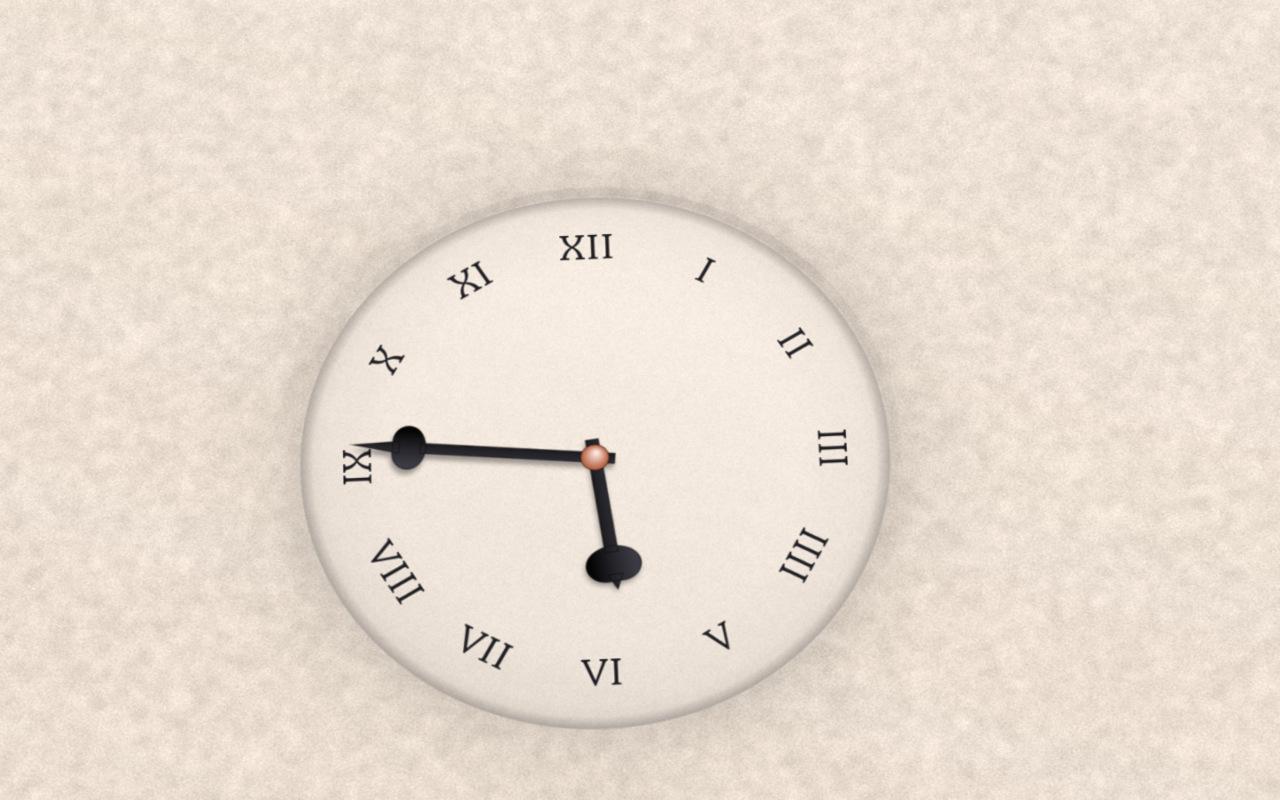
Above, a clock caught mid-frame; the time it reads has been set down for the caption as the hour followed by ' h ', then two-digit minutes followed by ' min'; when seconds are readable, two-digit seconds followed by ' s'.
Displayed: 5 h 46 min
